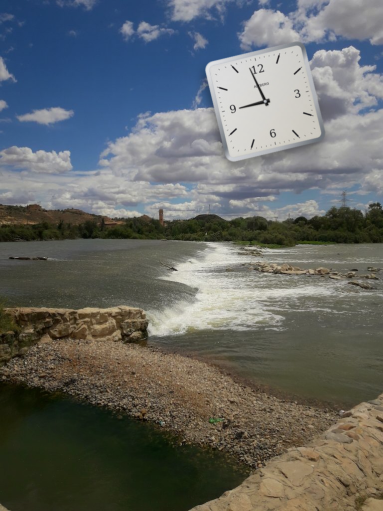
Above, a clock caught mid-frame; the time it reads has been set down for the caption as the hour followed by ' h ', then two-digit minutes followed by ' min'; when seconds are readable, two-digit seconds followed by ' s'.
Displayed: 8 h 58 min
